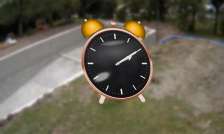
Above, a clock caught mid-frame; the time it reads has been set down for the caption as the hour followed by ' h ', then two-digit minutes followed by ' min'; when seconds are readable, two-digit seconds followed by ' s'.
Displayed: 2 h 10 min
